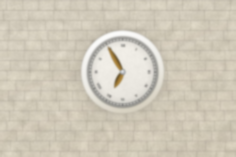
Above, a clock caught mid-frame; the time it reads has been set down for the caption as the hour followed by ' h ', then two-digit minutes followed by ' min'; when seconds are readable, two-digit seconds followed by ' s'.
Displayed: 6 h 55 min
